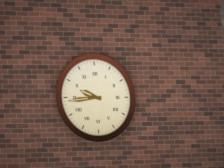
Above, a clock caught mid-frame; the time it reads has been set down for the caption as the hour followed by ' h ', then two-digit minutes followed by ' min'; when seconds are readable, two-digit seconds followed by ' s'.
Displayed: 9 h 44 min
